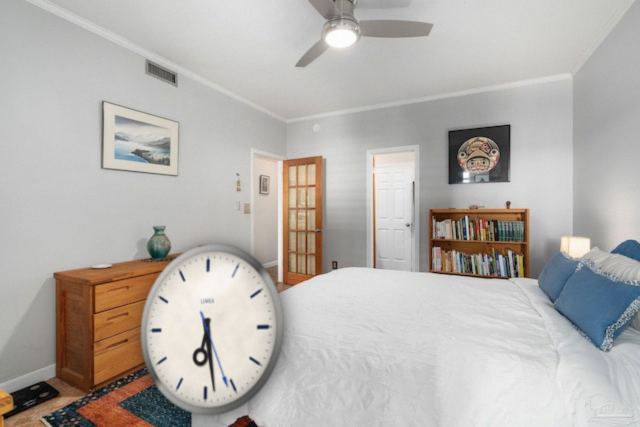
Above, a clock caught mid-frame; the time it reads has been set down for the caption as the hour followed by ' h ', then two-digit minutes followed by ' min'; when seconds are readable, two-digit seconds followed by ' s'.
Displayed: 6 h 28 min 26 s
